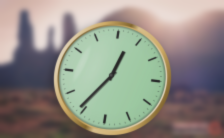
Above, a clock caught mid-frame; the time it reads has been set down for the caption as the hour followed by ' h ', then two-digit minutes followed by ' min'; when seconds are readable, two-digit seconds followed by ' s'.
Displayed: 12 h 36 min
